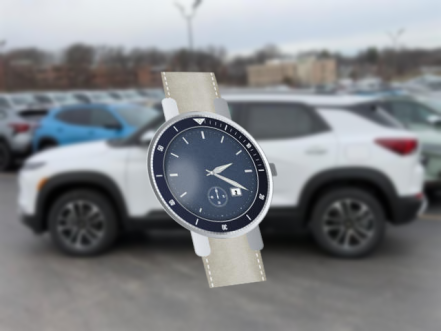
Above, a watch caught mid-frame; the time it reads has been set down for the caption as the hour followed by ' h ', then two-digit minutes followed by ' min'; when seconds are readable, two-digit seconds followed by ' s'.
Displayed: 2 h 20 min
